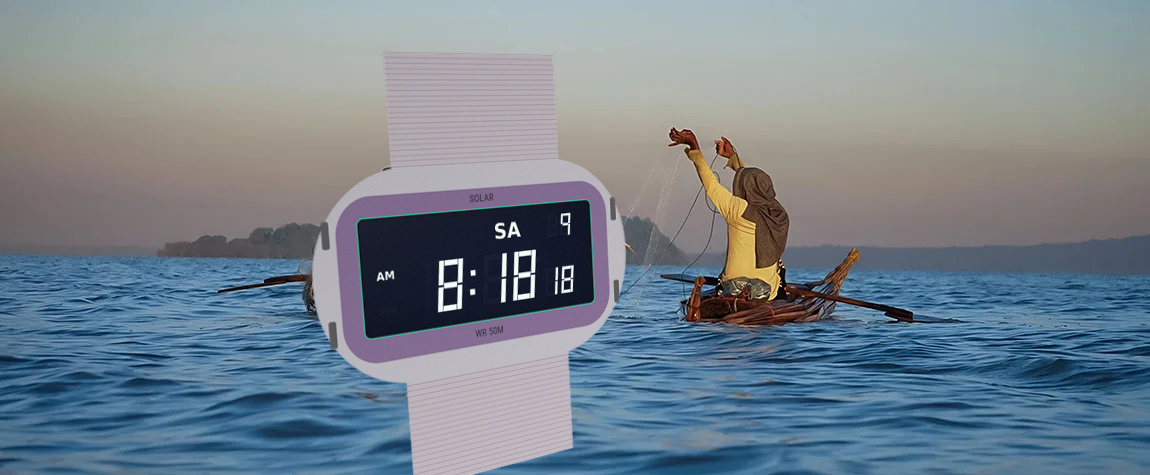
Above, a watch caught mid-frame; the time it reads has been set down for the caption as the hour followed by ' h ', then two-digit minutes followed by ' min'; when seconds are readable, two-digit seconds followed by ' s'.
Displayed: 8 h 18 min 18 s
